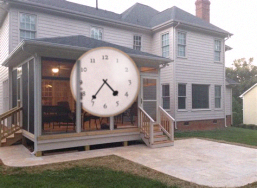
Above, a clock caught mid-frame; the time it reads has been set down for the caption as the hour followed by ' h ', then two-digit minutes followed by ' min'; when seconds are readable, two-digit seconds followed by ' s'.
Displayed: 4 h 36 min
